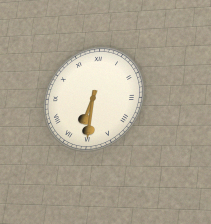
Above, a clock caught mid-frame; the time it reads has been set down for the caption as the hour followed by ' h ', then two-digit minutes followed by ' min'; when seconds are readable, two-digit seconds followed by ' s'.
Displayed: 6 h 30 min
